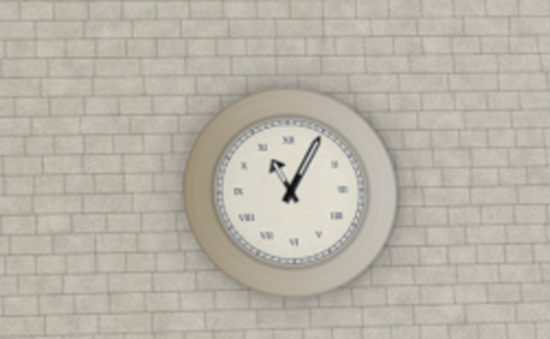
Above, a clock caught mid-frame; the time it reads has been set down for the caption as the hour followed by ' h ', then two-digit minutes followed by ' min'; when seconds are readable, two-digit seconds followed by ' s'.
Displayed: 11 h 05 min
